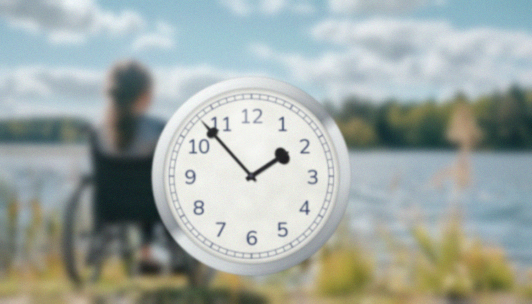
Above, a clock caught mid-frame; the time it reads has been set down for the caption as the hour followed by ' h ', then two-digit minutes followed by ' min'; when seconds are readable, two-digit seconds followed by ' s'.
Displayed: 1 h 53 min
